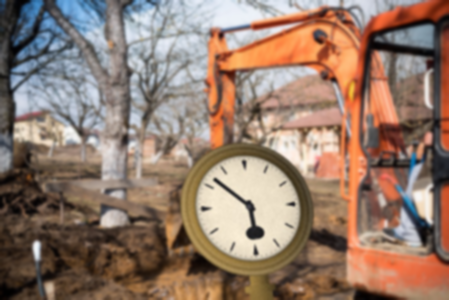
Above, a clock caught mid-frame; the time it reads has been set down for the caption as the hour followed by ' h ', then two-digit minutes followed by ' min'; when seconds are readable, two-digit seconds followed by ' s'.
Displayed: 5 h 52 min
